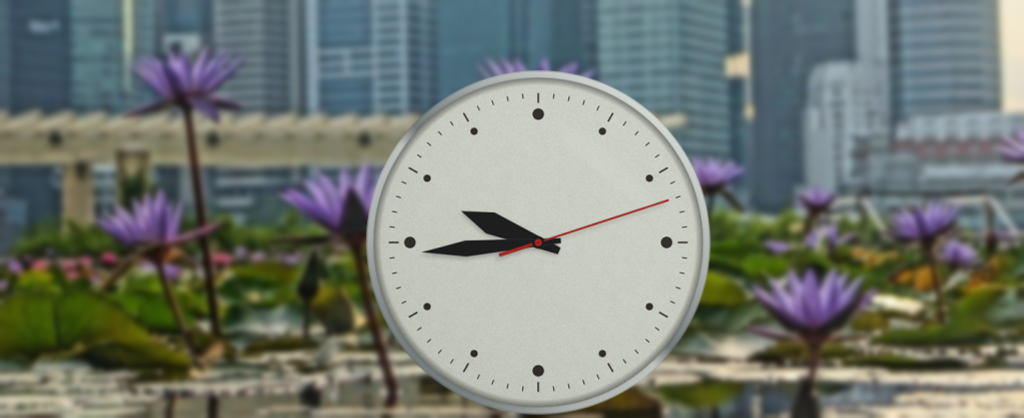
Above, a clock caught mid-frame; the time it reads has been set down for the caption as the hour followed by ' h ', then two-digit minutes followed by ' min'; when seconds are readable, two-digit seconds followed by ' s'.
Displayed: 9 h 44 min 12 s
